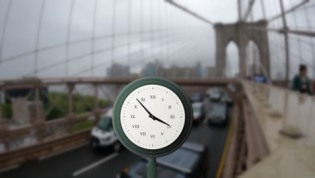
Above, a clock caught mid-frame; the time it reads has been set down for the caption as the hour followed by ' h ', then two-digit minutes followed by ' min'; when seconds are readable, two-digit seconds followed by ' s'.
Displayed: 3 h 53 min
